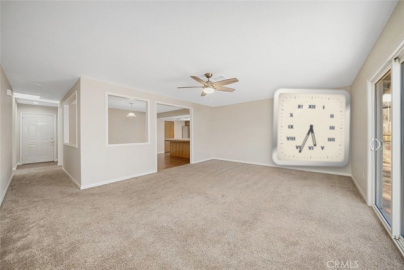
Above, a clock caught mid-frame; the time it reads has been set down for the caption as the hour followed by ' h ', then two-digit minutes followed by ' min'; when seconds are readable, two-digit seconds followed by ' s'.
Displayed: 5 h 34 min
